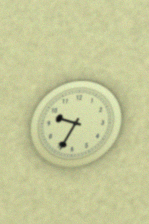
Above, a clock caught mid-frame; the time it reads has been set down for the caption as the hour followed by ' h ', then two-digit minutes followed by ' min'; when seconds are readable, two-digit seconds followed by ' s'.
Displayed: 9 h 34 min
